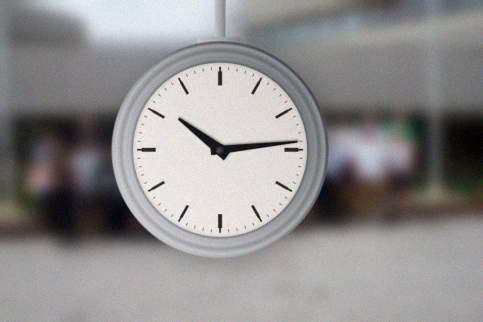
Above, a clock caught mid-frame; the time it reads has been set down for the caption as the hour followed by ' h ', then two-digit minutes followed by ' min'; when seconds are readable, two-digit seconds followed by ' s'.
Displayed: 10 h 14 min
